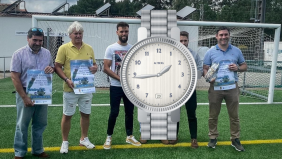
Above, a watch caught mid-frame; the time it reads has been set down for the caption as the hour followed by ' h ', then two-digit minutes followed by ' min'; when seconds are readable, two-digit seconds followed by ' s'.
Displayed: 1 h 44 min
